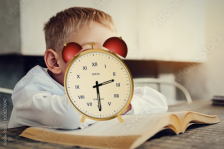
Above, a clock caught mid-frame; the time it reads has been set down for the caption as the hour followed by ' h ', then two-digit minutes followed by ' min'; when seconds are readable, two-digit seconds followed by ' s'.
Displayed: 2 h 30 min
